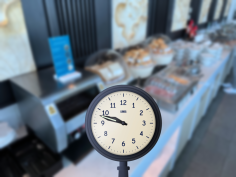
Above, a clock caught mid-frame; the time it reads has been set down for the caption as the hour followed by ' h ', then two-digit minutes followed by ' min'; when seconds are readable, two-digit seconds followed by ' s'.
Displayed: 9 h 48 min
